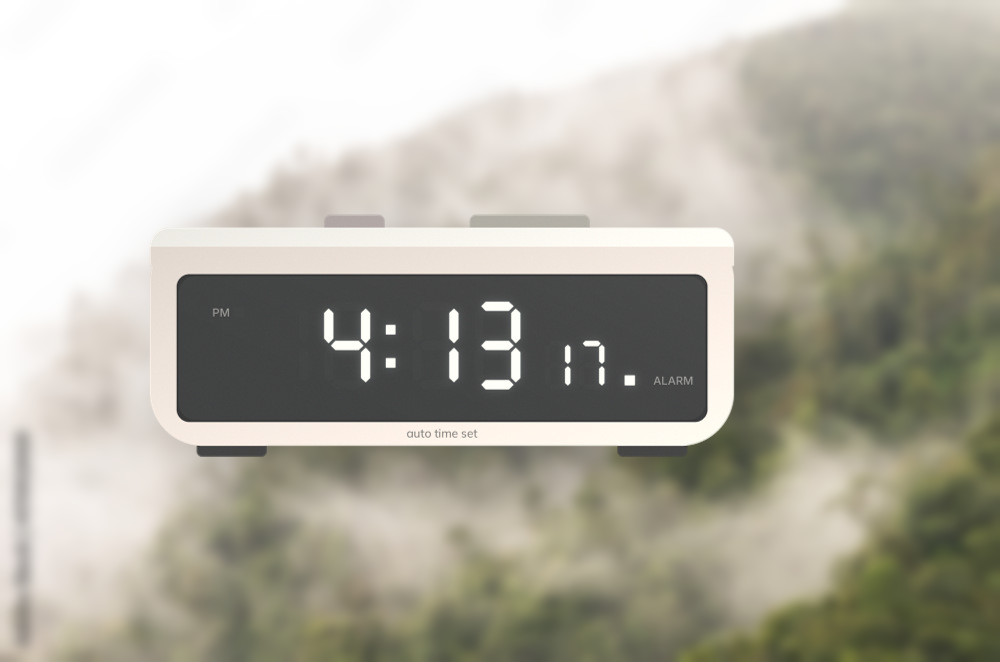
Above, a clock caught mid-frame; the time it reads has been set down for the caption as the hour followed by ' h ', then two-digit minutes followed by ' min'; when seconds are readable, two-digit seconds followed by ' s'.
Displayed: 4 h 13 min 17 s
